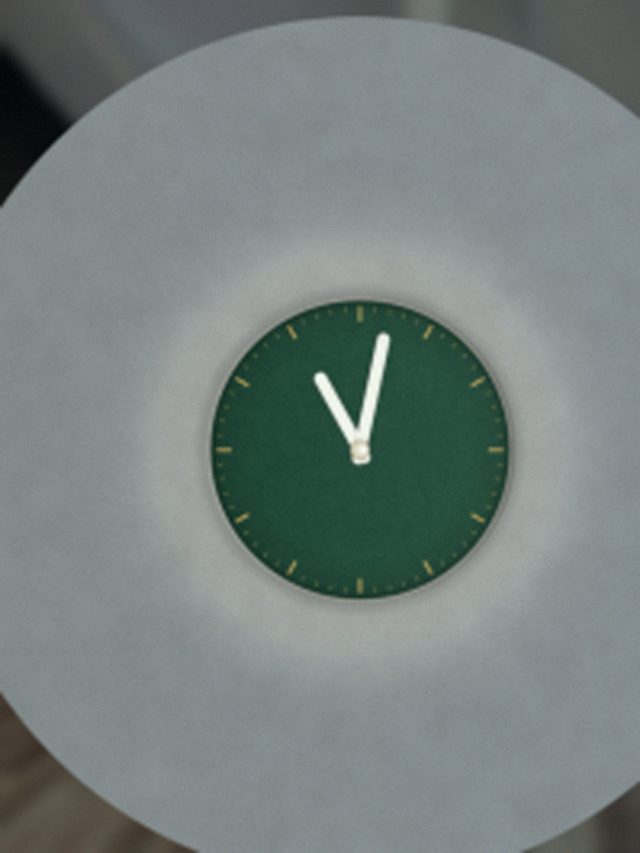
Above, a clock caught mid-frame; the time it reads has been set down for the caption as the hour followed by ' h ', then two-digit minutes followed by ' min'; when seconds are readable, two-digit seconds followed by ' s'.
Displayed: 11 h 02 min
